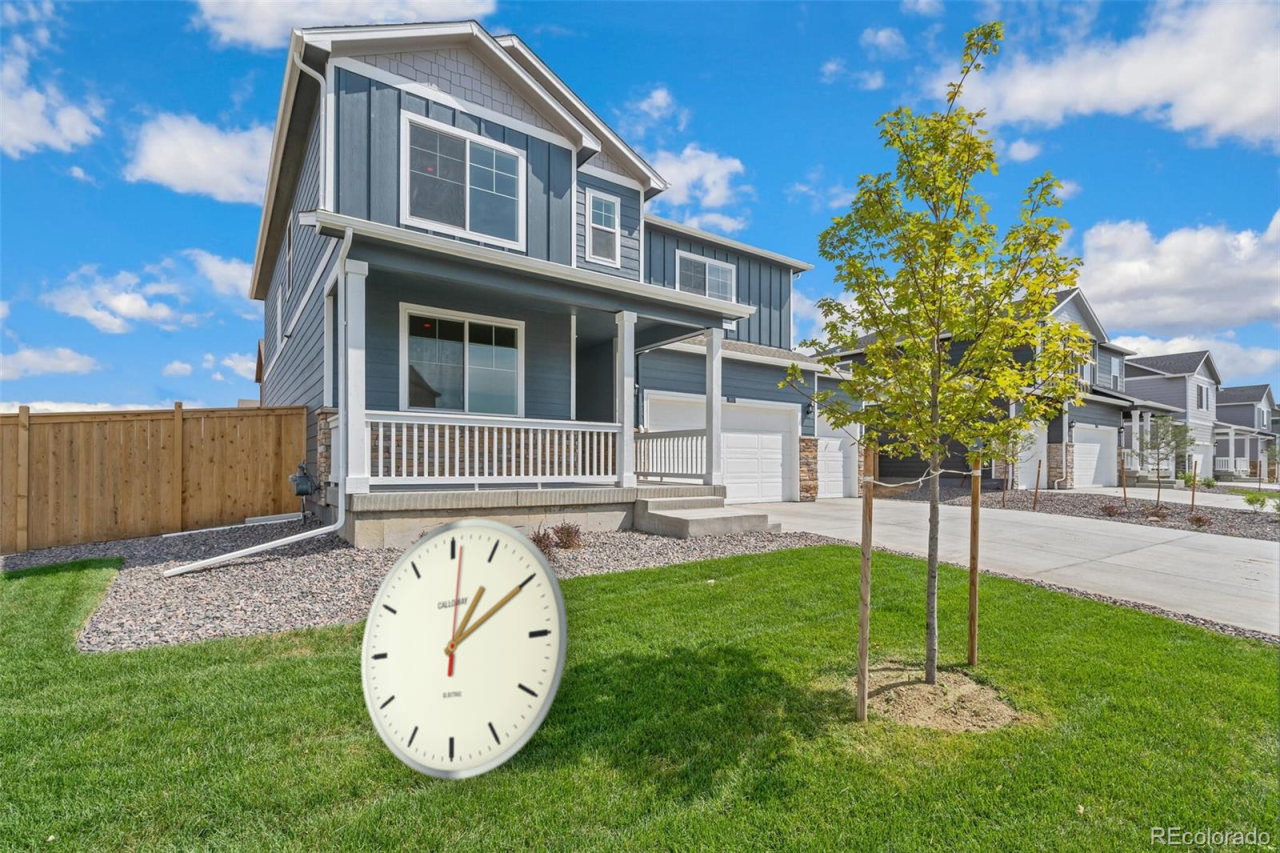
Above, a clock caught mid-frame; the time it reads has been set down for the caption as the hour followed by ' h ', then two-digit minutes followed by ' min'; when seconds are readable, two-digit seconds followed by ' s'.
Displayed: 1 h 10 min 01 s
